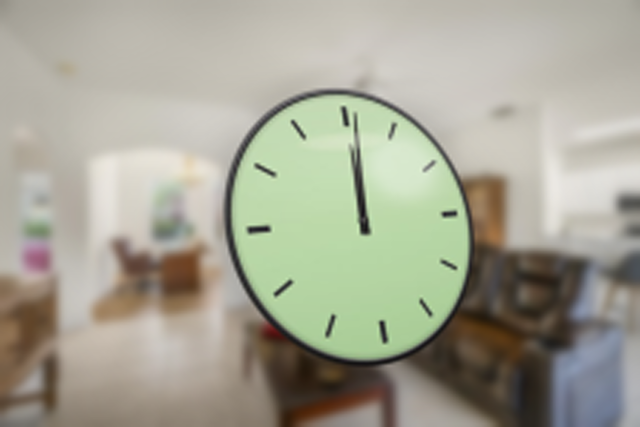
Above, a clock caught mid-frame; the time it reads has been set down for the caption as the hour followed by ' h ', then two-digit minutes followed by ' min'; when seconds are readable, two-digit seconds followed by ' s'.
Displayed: 12 h 01 min
